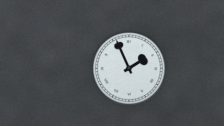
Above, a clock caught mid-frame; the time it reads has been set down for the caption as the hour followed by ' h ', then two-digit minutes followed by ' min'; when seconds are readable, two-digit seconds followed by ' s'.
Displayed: 1 h 56 min
